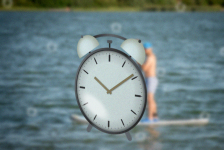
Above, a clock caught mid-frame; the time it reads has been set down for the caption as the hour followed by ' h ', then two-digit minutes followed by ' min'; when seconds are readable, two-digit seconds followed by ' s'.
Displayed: 10 h 09 min
